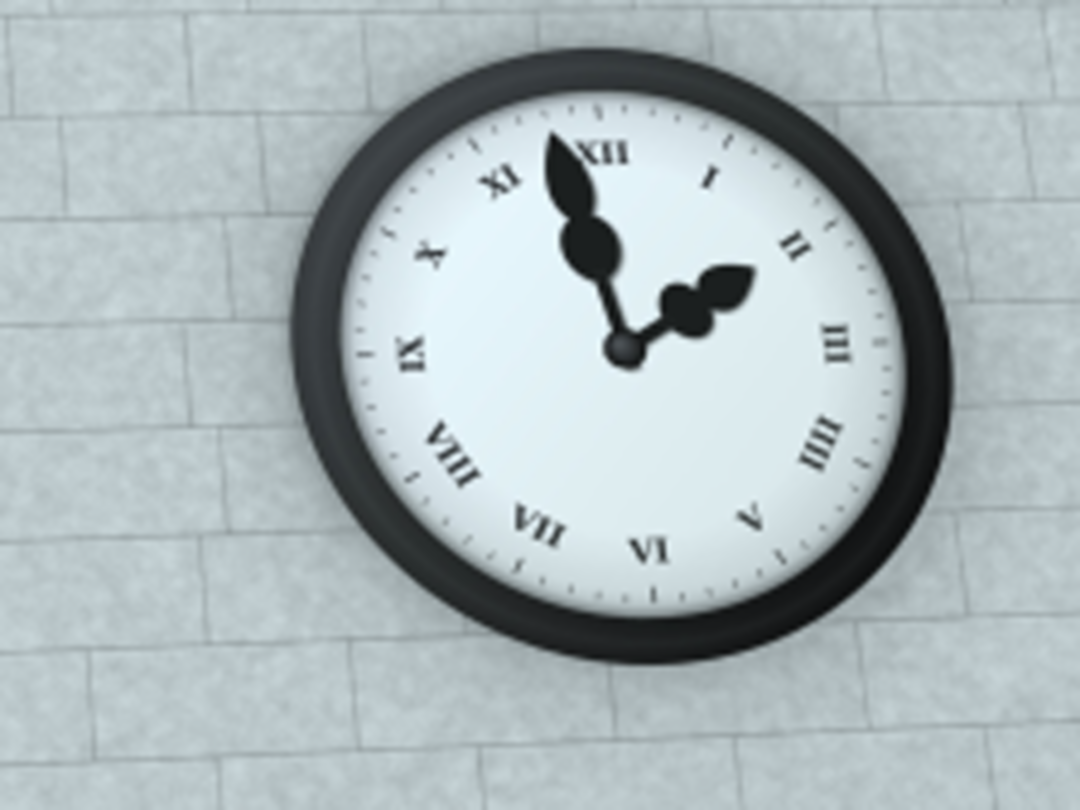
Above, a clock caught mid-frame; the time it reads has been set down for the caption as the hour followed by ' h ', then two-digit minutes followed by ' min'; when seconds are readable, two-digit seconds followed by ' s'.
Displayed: 1 h 58 min
